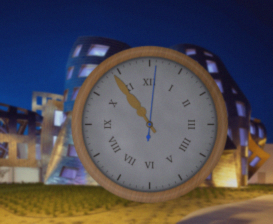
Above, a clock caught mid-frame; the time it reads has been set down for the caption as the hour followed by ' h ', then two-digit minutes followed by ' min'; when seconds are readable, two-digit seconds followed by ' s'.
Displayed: 10 h 54 min 01 s
